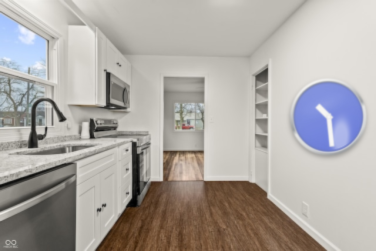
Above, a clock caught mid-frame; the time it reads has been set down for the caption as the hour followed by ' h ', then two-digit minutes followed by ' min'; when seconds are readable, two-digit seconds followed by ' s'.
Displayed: 10 h 29 min
